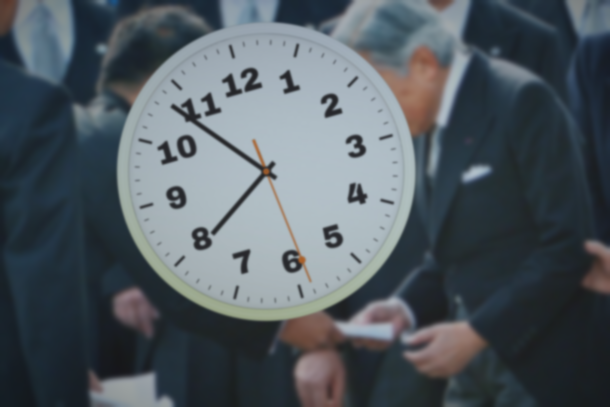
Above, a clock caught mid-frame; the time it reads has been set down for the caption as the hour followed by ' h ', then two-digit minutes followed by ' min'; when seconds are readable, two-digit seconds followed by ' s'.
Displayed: 7 h 53 min 29 s
